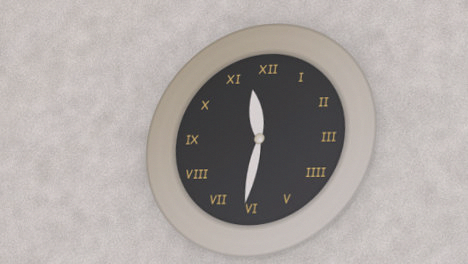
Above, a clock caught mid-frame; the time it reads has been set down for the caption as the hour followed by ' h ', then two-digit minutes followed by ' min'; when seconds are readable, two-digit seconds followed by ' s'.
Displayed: 11 h 31 min
